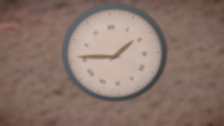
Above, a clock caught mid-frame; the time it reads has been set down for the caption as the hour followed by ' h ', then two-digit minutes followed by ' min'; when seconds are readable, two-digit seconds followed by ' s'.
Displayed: 1 h 46 min
